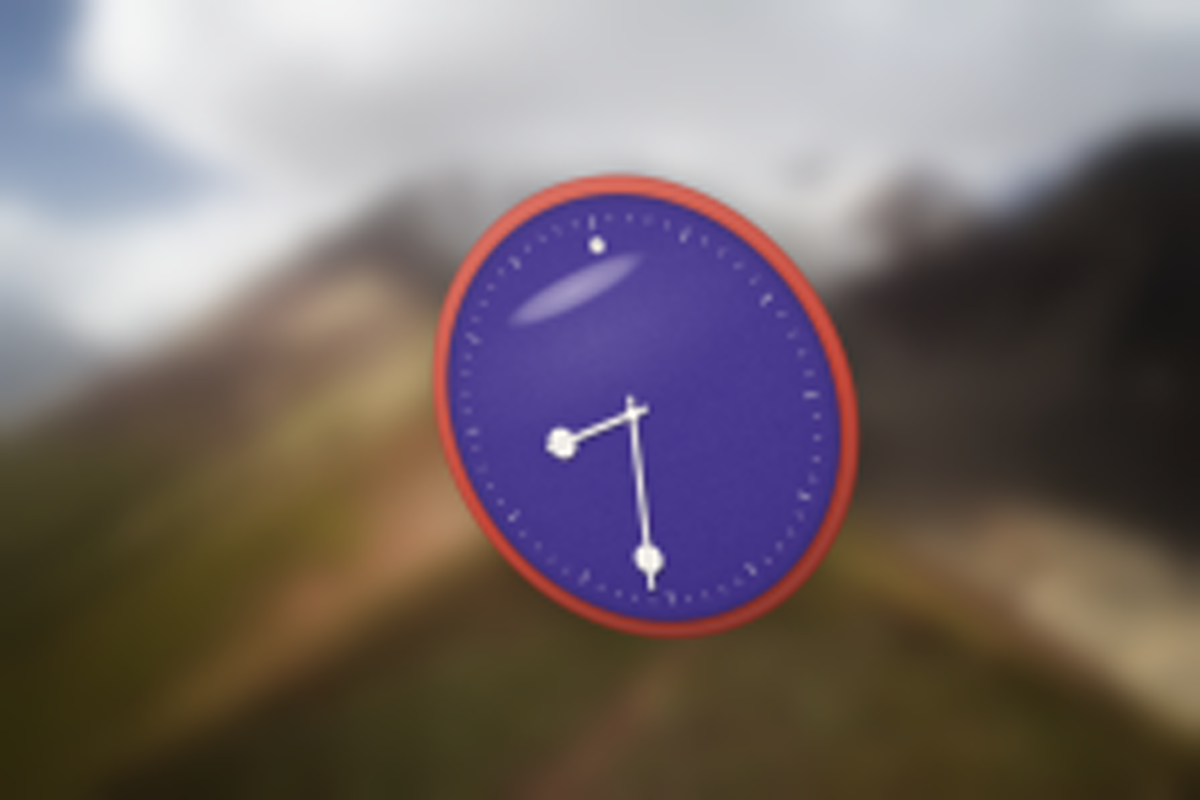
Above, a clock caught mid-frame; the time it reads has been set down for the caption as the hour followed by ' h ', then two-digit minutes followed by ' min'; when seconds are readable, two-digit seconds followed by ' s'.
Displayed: 8 h 31 min
